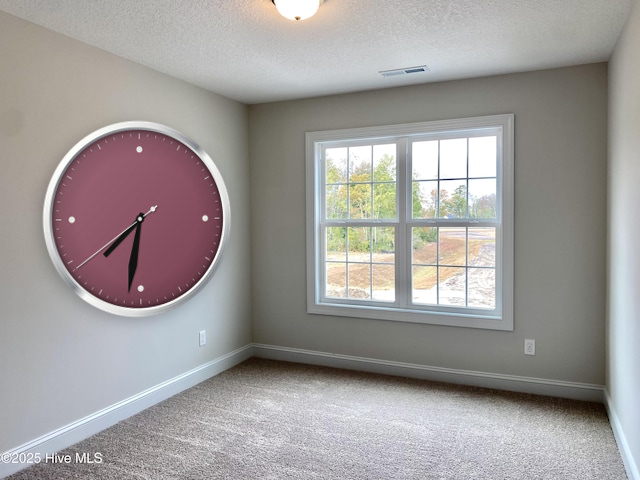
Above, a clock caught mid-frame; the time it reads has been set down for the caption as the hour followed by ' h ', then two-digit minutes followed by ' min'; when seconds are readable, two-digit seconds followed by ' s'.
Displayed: 7 h 31 min 39 s
